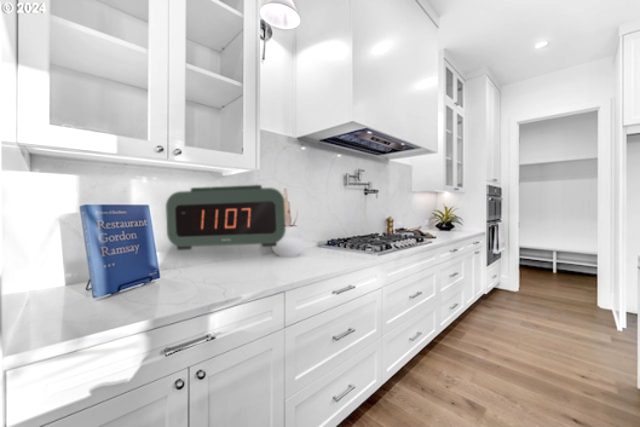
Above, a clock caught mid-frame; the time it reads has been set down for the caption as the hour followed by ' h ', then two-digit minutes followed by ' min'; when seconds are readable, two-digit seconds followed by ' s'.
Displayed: 11 h 07 min
